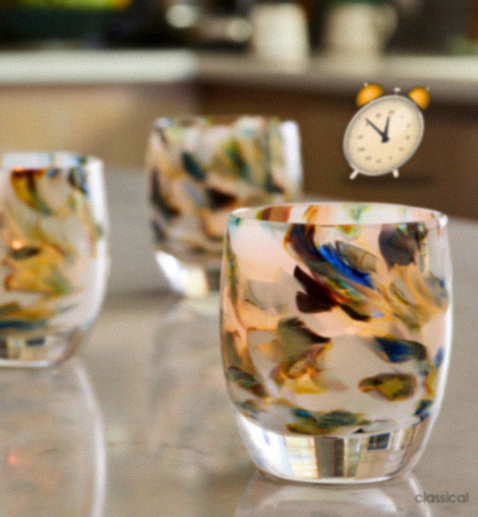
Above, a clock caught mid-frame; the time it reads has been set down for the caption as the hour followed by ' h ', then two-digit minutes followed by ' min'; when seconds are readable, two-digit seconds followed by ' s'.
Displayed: 11 h 51 min
